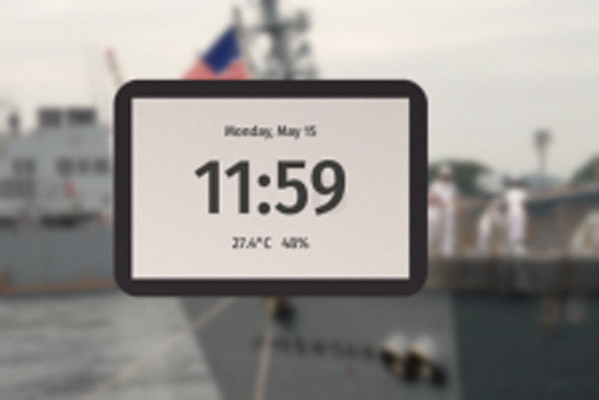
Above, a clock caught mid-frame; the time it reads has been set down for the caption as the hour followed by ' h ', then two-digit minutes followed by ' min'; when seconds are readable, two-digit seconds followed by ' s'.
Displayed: 11 h 59 min
